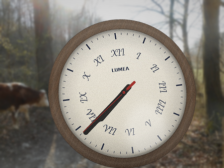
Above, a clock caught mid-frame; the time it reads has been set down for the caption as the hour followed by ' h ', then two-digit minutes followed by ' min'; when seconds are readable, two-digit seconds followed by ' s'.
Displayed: 7 h 38 min 39 s
